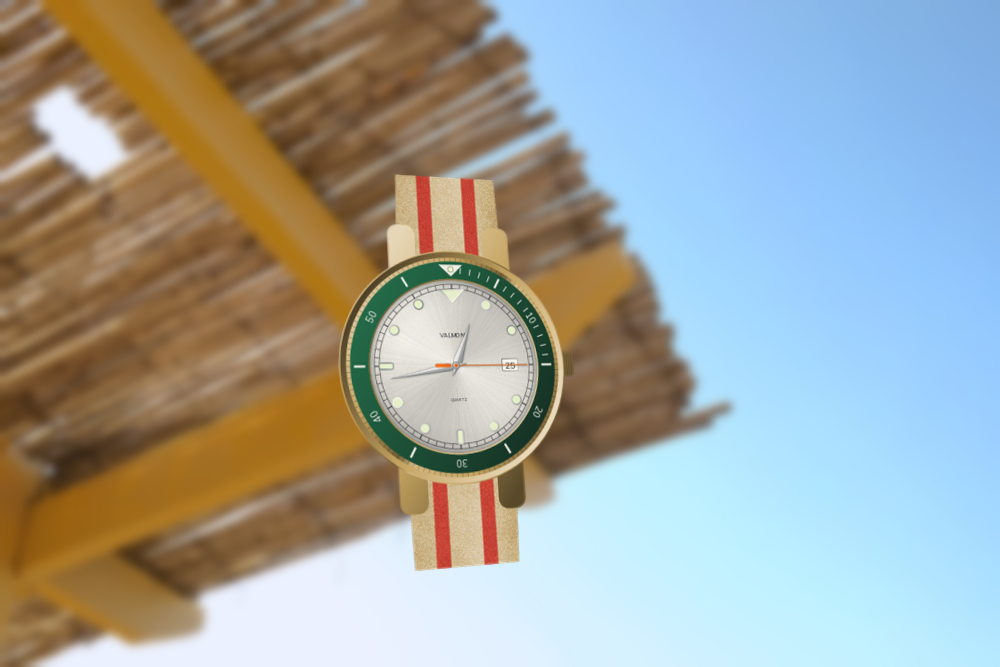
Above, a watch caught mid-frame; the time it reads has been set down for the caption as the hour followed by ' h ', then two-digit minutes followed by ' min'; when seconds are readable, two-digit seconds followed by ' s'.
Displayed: 12 h 43 min 15 s
